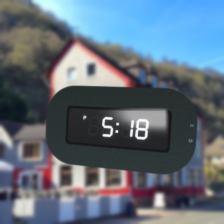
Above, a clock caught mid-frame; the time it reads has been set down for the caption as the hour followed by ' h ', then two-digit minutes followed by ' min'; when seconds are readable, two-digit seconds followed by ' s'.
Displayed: 5 h 18 min
